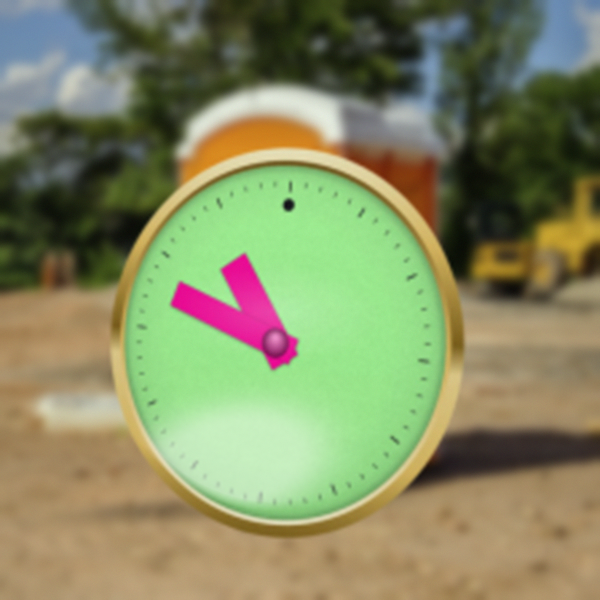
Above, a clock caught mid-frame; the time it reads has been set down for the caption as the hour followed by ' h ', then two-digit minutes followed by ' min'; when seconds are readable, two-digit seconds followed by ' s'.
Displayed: 10 h 48 min
